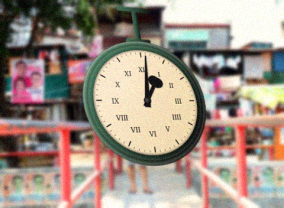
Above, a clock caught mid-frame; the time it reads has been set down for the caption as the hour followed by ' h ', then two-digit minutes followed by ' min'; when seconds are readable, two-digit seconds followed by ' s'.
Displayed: 1 h 01 min
